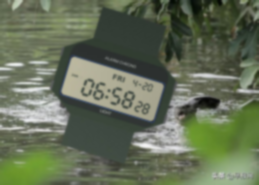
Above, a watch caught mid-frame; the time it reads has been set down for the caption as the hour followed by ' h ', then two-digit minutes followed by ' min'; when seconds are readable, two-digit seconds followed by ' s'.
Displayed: 6 h 58 min 28 s
